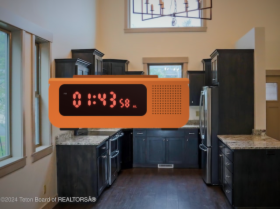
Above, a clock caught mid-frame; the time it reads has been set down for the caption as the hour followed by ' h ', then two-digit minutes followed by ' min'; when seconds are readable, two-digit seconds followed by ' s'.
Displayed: 1 h 43 min 58 s
